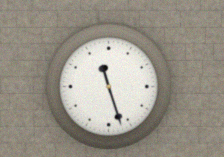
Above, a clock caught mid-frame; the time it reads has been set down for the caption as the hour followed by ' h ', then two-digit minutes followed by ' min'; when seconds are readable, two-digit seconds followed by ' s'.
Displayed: 11 h 27 min
